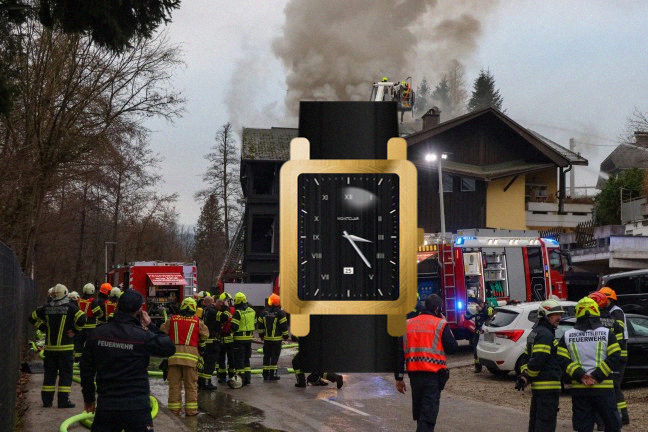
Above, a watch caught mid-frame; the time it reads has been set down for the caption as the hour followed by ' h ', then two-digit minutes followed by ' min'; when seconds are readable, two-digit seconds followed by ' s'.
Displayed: 3 h 24 min
